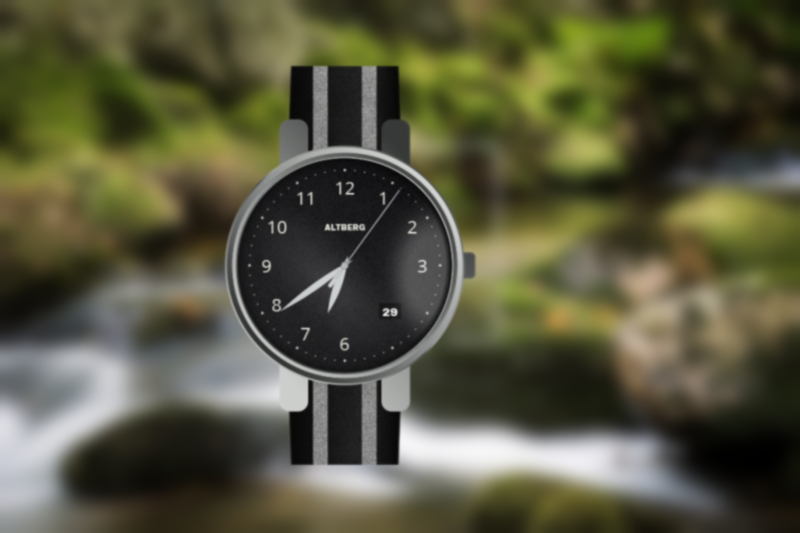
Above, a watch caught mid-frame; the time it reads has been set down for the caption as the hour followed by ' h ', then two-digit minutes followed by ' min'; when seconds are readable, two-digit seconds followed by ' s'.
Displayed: 6 h 39 min 06 s
